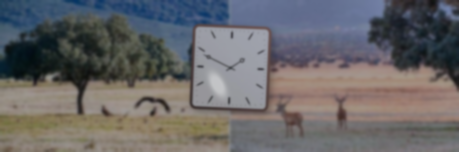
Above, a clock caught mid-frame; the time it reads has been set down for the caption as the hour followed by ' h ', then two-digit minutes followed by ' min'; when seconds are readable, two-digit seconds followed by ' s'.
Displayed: 1 h 49 min
